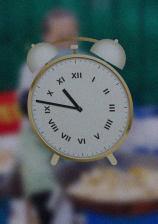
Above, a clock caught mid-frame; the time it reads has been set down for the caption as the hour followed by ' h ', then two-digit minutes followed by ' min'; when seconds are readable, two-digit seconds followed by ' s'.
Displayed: 10 h 47 min
